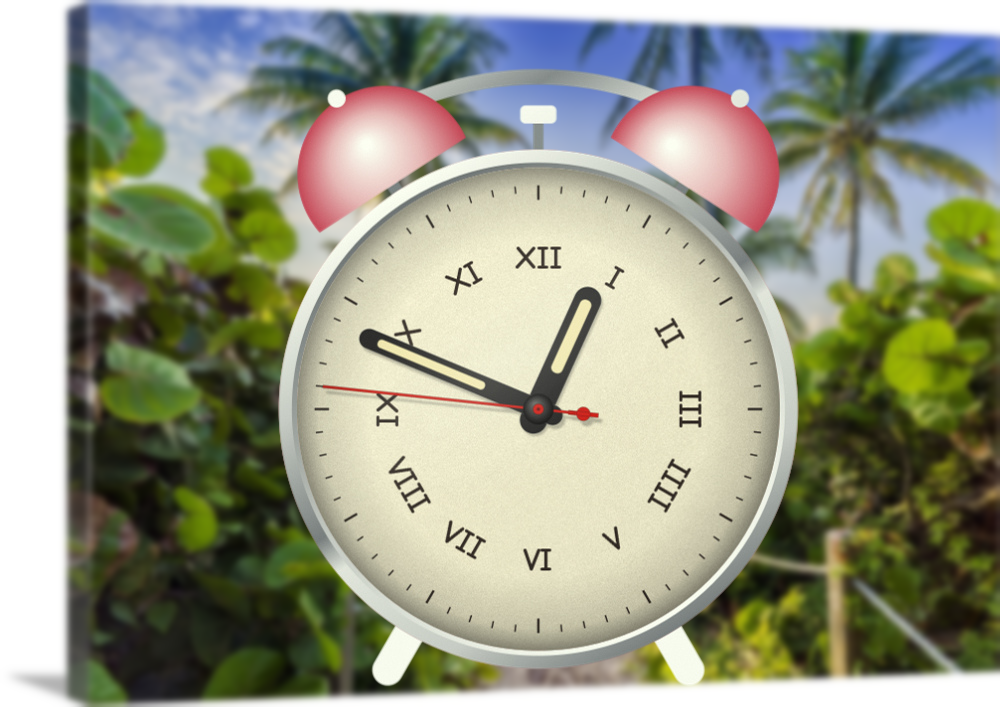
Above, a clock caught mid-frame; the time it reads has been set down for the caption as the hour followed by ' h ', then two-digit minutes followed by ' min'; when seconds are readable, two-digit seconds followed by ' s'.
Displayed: 12 h 48 min 46 s
